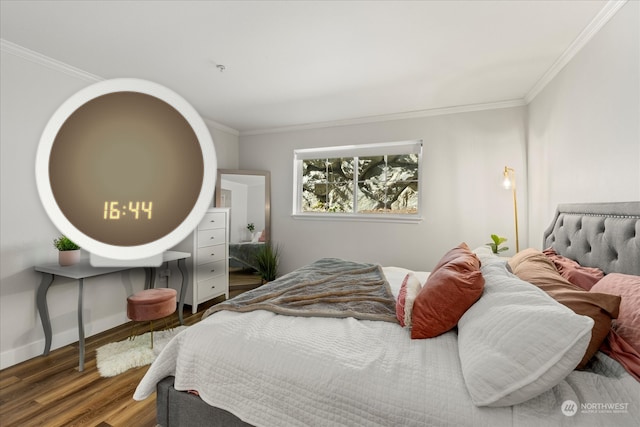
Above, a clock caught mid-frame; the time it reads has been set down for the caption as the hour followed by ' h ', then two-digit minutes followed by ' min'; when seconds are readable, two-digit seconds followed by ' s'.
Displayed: 16 h 44 min
